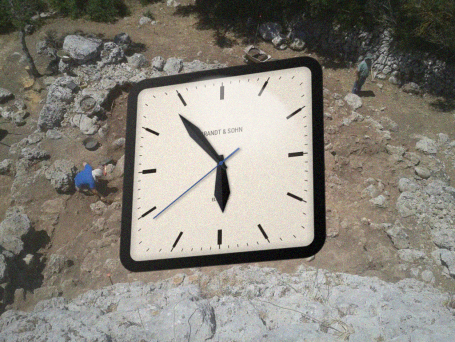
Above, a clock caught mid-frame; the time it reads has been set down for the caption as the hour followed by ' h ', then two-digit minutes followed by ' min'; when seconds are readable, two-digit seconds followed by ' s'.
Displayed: 5 h 53 min 39 s
